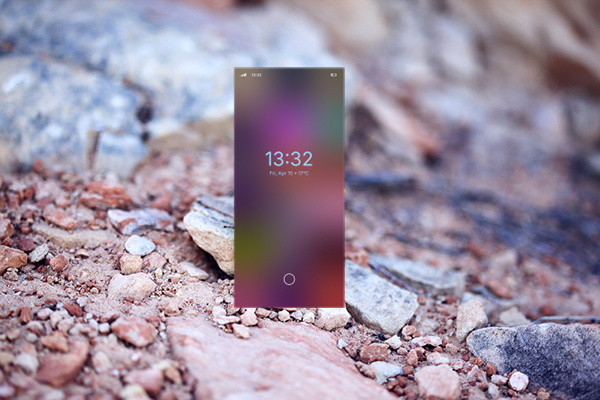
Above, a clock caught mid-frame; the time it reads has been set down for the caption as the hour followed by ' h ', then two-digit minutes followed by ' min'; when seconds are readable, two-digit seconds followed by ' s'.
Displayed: 13 h 32 min
